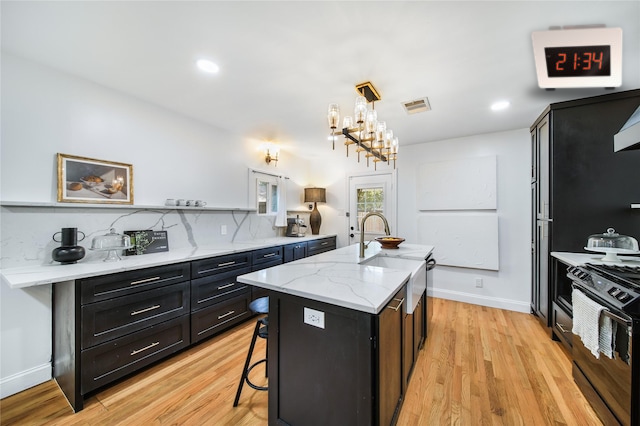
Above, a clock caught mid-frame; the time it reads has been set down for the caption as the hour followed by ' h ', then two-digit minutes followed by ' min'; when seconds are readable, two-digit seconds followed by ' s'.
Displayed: 21 h 34 min
